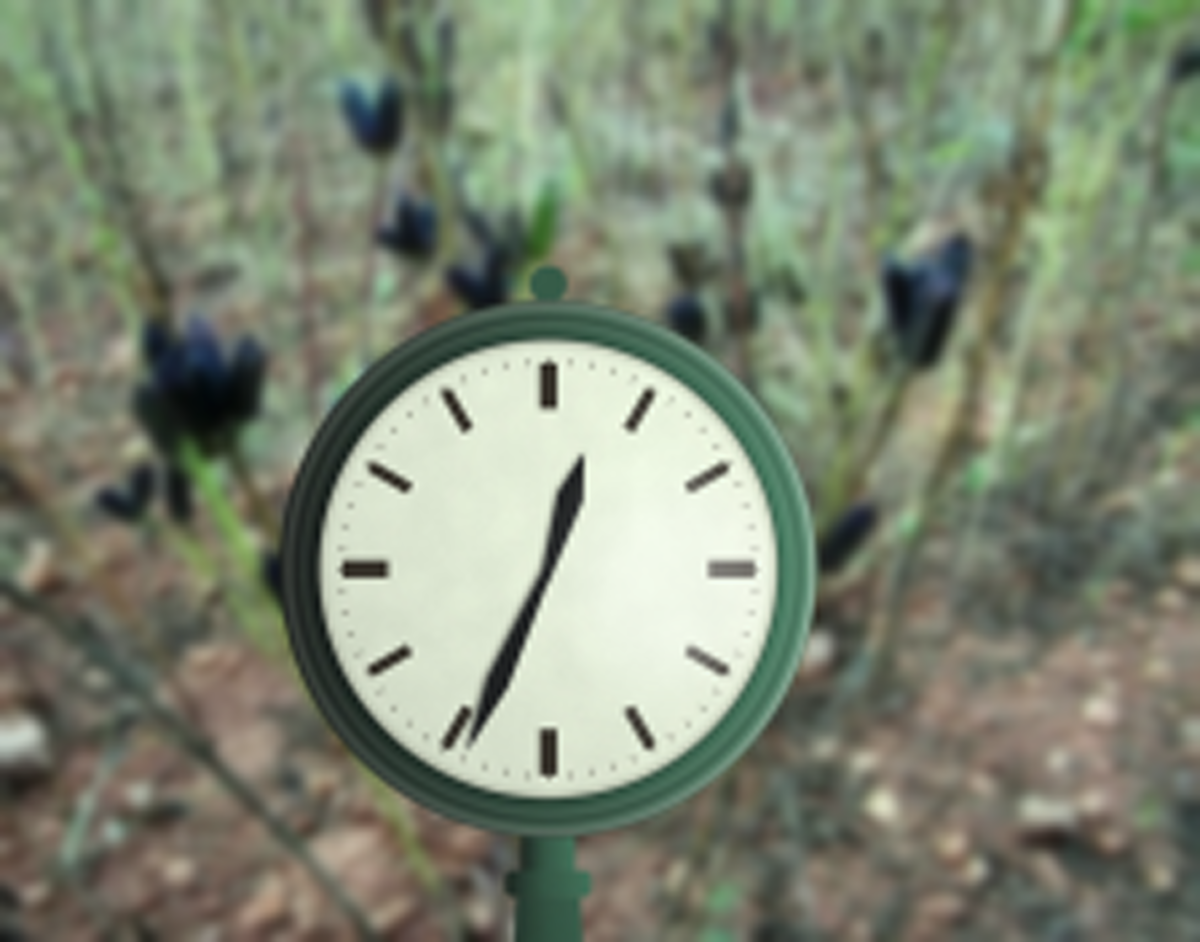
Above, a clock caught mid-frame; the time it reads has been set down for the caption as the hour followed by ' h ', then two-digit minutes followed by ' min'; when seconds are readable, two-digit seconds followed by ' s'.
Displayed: 12 h 34 min
